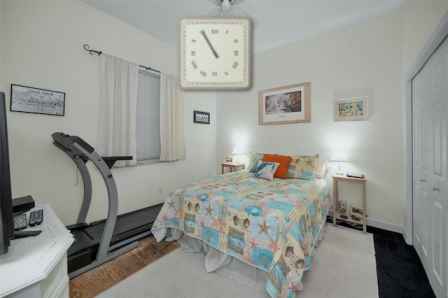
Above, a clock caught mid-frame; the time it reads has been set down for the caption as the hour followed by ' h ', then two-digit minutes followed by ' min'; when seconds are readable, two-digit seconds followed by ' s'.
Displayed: 10 h 55 min
